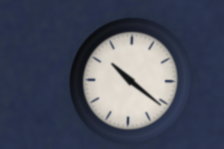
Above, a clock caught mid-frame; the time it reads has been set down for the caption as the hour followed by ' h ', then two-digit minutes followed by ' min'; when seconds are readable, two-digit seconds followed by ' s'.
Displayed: 10 h 21 min
